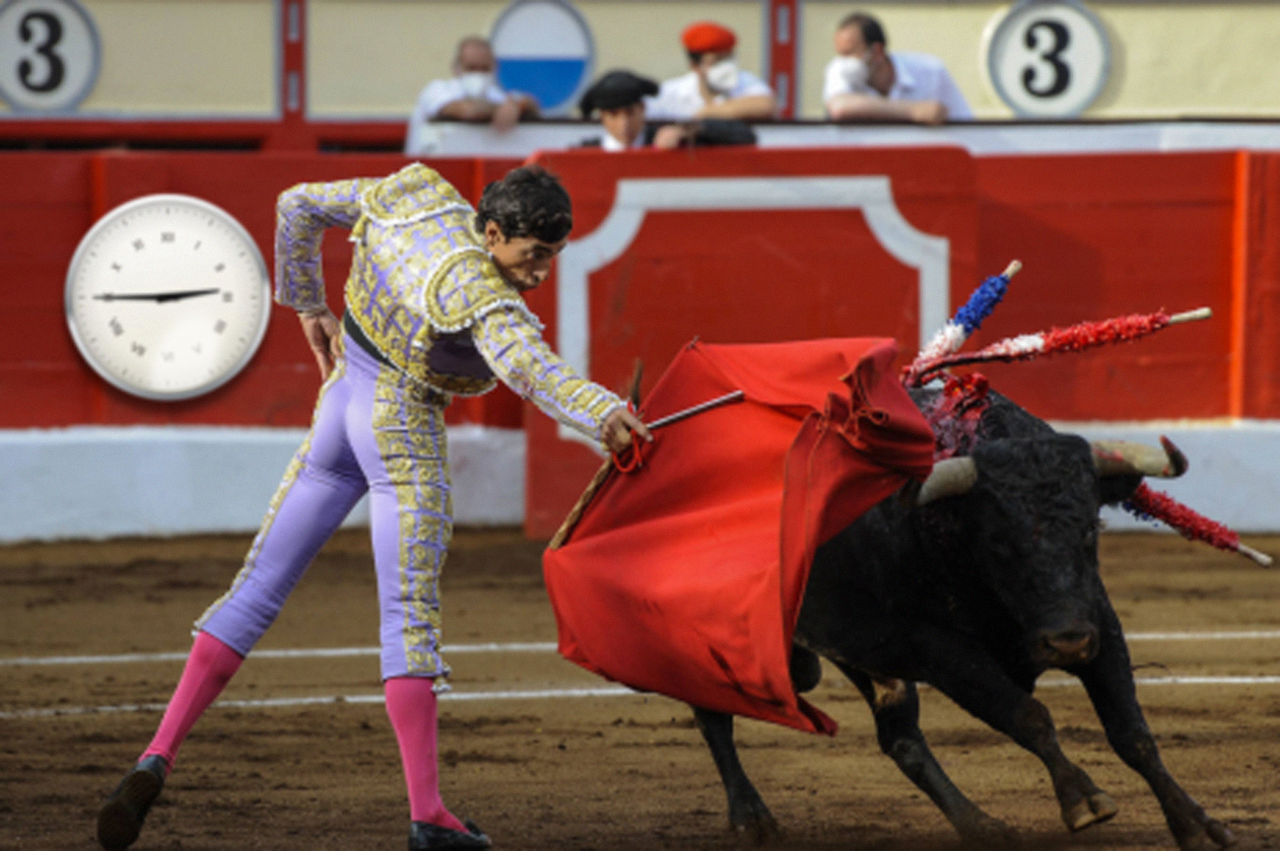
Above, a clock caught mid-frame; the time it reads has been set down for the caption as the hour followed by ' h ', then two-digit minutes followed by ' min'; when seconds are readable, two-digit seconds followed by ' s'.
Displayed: 2 h 45 min
